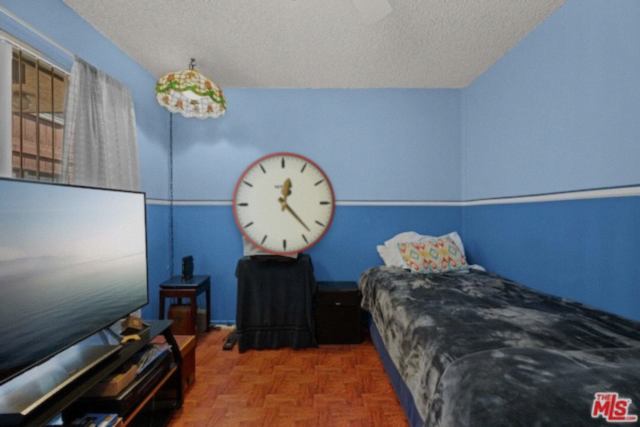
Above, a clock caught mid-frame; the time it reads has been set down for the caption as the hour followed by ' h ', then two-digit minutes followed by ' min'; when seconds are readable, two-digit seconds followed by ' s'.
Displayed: 12 h 23 min
